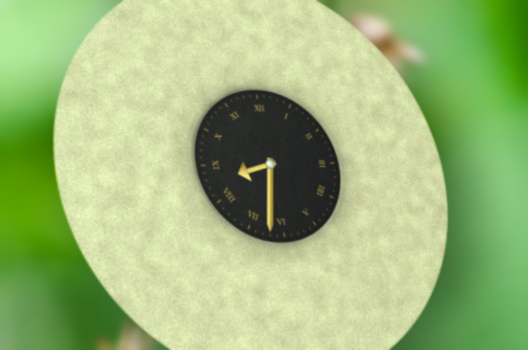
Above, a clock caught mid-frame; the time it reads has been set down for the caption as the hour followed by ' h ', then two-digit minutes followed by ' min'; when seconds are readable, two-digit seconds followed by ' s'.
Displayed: 8 h 32 min
